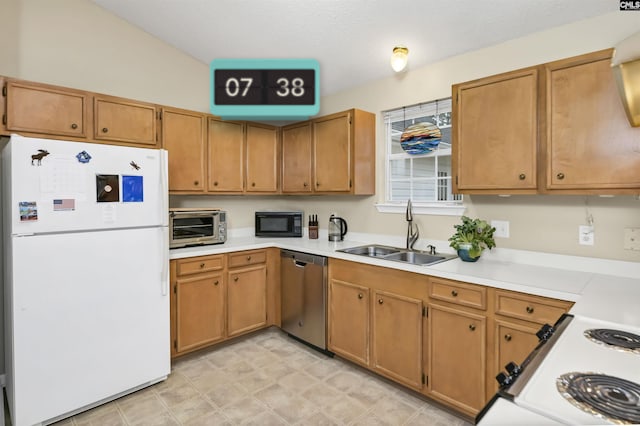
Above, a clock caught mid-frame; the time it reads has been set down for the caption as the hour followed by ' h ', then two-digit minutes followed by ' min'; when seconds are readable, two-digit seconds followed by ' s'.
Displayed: 7 h 38 min
